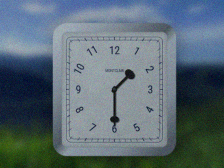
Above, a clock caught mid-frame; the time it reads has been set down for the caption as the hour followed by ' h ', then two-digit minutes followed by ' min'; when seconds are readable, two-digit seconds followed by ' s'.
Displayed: 1 h 30 min
